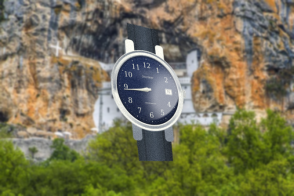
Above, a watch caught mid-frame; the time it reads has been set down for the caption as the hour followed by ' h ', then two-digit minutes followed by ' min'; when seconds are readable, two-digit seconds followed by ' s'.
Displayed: 8 h 44 min
